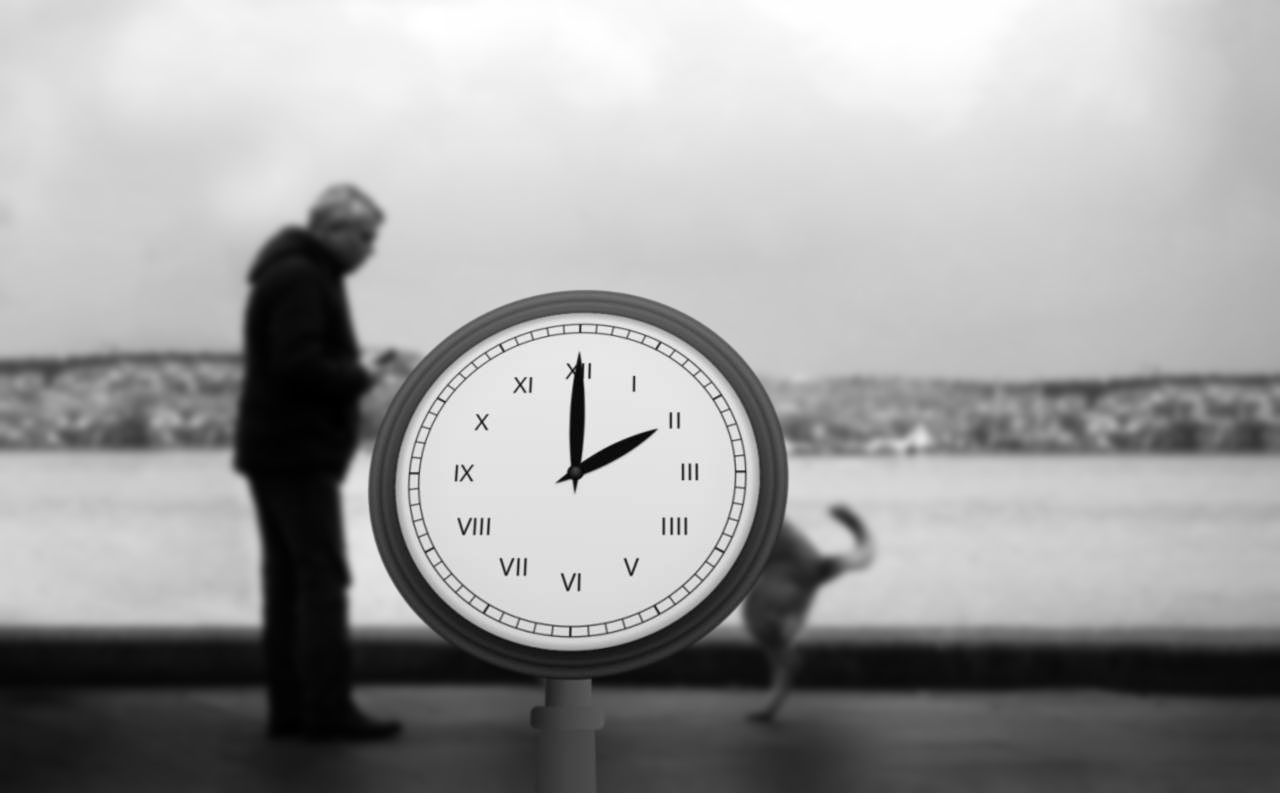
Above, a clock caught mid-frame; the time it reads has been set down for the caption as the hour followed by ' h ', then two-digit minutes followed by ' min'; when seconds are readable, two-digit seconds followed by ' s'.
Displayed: 2 h 00 min
